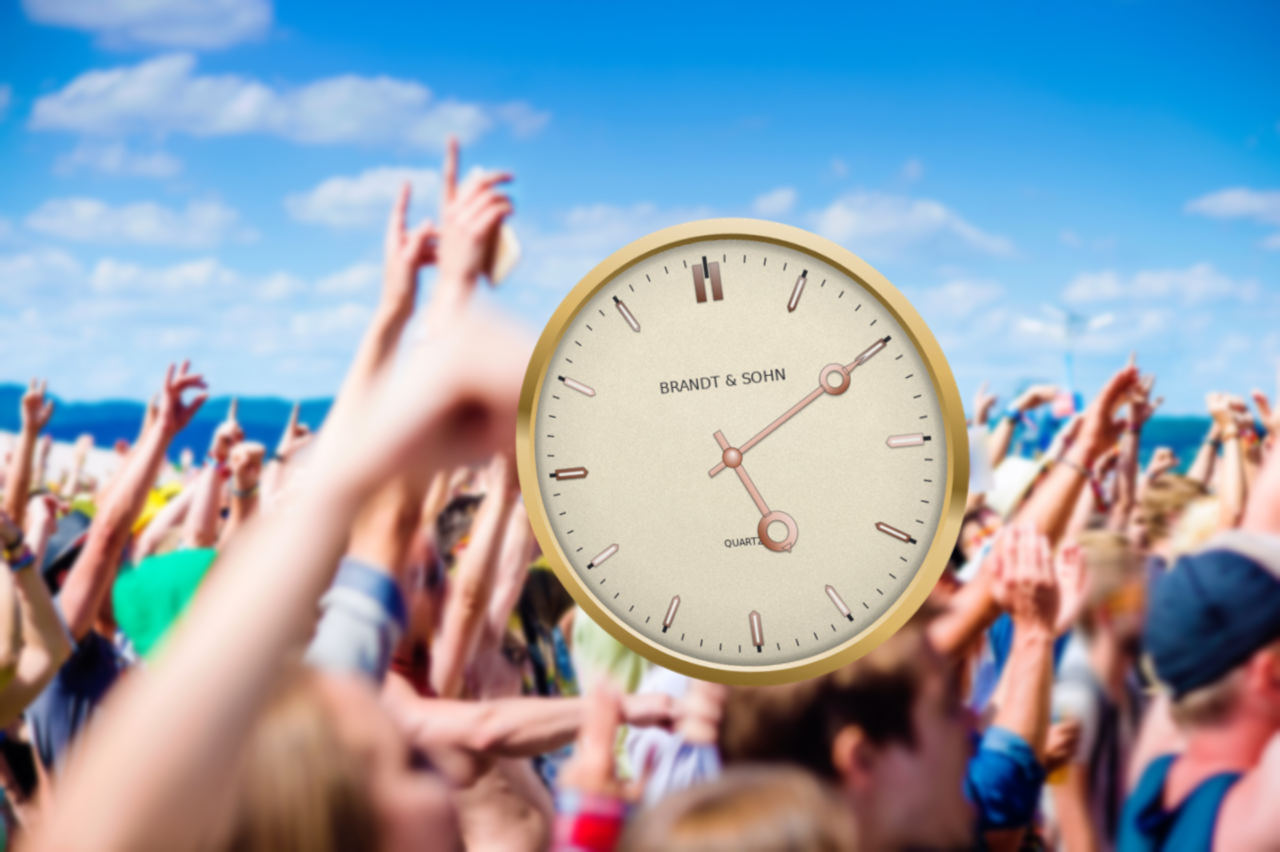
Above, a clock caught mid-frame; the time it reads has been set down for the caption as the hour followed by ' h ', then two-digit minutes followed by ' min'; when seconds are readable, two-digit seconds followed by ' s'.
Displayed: 5 h 10 min
